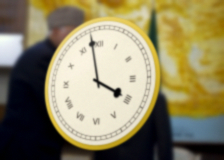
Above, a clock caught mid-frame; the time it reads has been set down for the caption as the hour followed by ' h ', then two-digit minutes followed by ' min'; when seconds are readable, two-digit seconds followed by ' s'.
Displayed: 3 h 58 min
